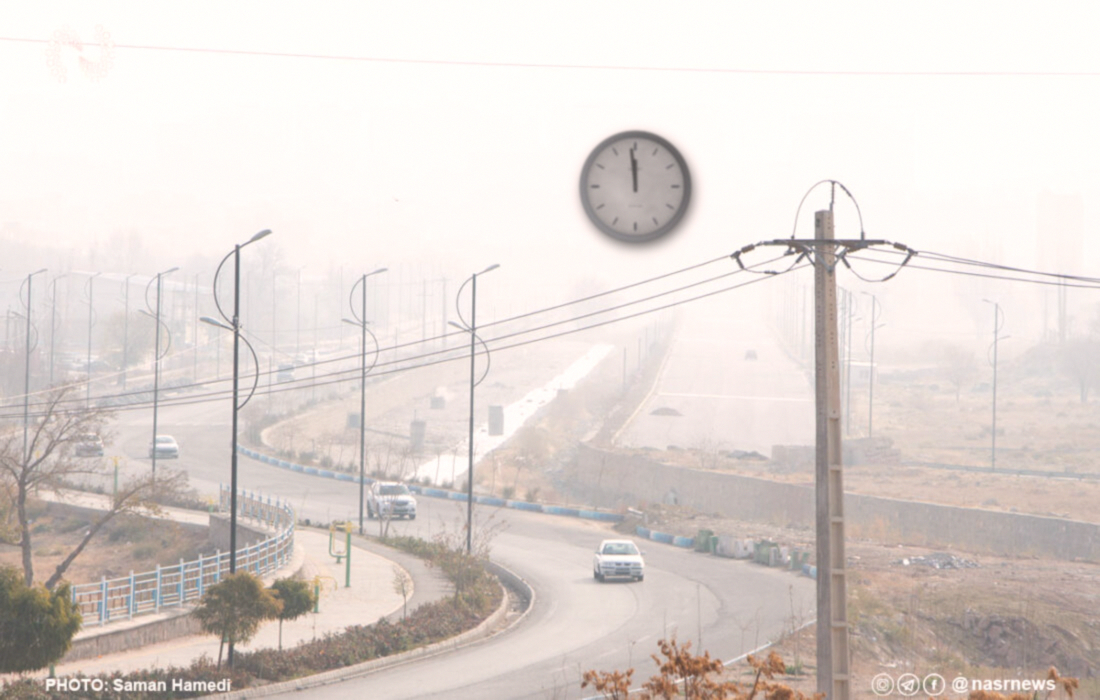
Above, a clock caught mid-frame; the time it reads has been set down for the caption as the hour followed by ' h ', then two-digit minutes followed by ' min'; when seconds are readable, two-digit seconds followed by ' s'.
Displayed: 11 h 59 min
